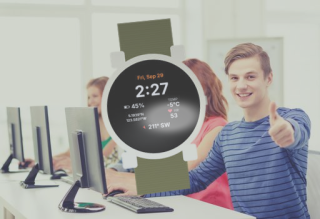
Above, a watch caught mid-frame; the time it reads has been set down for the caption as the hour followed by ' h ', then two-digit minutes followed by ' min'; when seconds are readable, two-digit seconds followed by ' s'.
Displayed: 2 h 27 min
